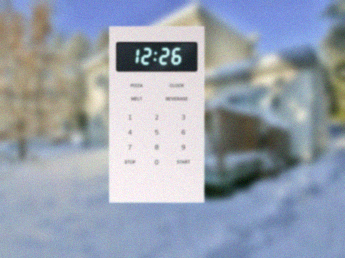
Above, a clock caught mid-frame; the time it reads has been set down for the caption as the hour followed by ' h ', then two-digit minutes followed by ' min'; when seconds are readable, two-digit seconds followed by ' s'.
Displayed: 12 h 26 min
